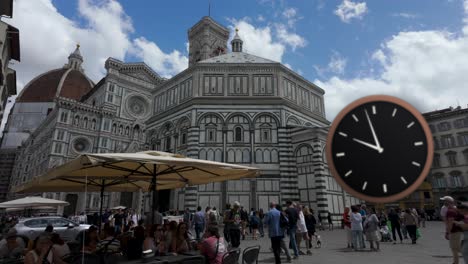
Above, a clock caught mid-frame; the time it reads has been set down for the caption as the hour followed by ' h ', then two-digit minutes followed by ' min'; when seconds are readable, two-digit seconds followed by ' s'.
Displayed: 9 h 58 min
